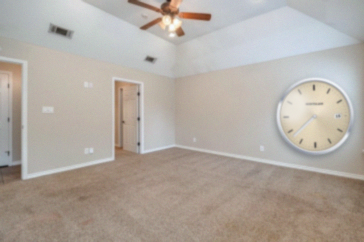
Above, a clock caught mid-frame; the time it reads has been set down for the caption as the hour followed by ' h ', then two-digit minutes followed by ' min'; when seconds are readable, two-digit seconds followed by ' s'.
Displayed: 7 h 38 min
